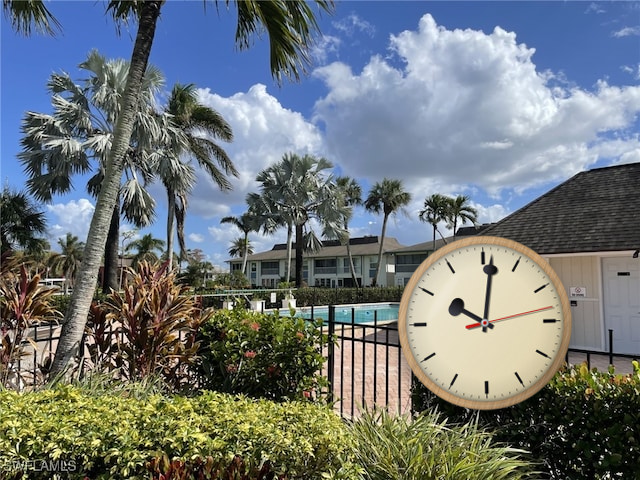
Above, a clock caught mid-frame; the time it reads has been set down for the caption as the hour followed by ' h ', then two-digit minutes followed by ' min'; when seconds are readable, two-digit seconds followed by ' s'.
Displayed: 10 h 01 min 13 s
